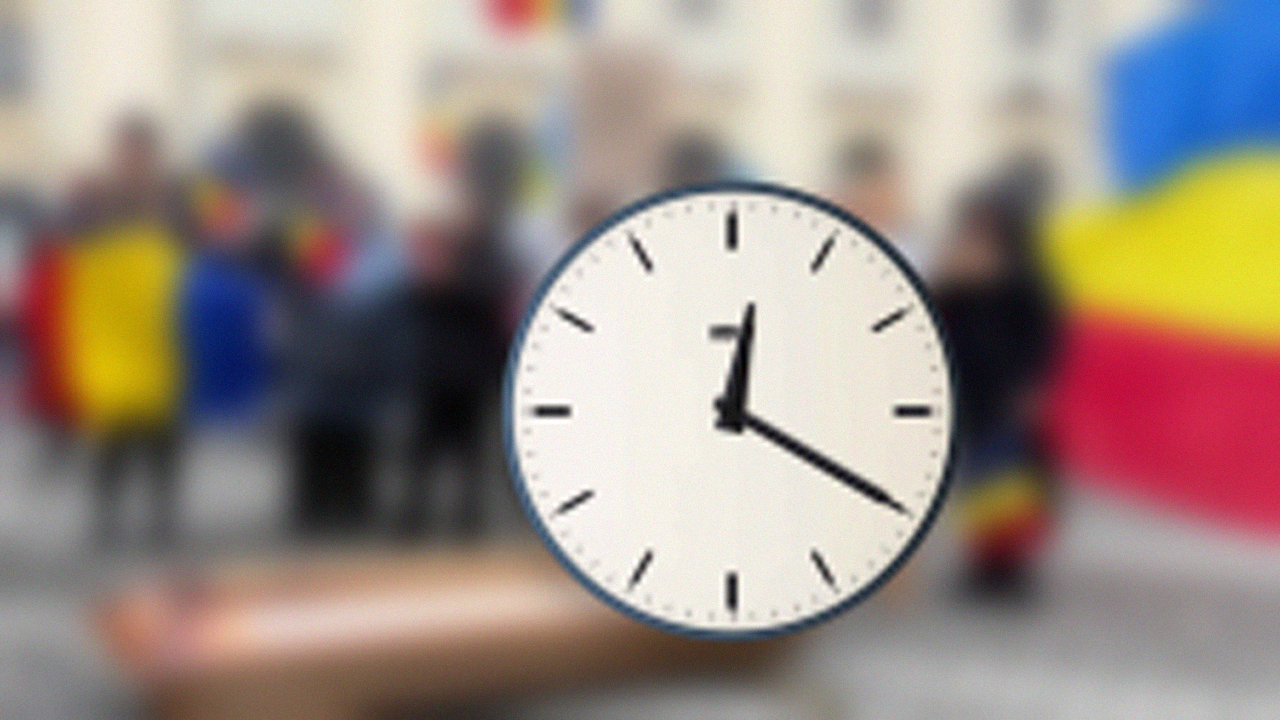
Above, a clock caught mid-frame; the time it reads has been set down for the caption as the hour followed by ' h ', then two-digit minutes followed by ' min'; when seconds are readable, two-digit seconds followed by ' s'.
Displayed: 12 h 20 min
